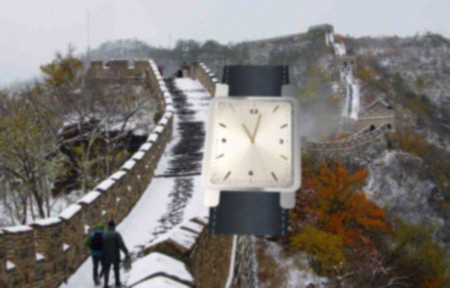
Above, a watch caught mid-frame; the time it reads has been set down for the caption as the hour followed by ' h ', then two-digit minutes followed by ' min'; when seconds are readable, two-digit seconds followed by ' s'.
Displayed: 11 h 02 min
